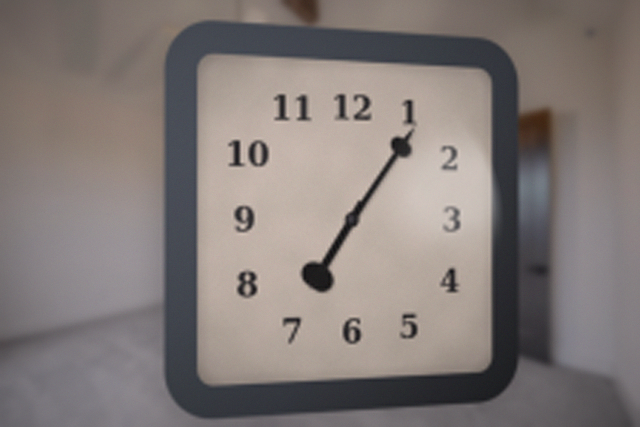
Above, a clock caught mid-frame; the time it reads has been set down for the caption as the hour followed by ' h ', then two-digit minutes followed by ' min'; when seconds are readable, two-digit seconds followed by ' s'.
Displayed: 7 h 06 min
